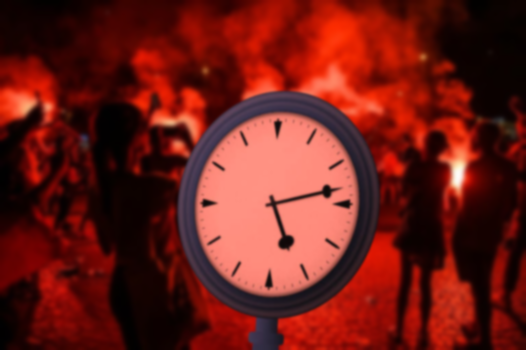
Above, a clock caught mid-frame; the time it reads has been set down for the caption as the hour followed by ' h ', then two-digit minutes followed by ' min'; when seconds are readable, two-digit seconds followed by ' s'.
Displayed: 5 h 13 min
